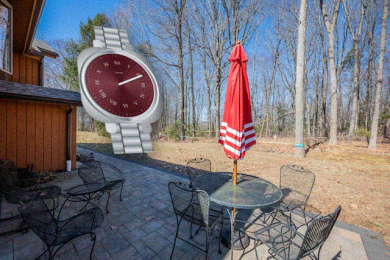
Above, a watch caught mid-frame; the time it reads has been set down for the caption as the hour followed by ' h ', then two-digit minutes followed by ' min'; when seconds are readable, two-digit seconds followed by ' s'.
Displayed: 2 h 11 min
